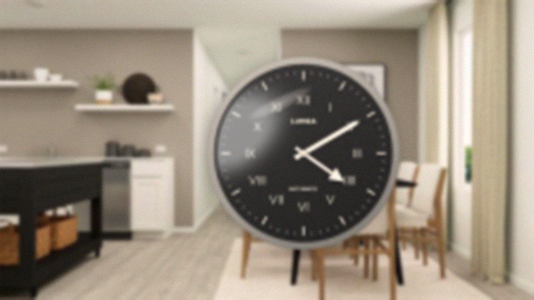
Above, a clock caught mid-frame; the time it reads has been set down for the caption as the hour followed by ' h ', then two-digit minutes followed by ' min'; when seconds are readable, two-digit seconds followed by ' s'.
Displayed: 4 h 10 min
